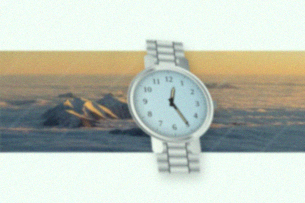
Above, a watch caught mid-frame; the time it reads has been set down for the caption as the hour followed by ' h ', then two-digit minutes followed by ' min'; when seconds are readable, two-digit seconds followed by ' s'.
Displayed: 12 h 25 min
